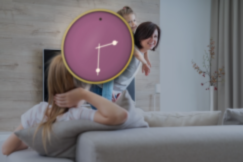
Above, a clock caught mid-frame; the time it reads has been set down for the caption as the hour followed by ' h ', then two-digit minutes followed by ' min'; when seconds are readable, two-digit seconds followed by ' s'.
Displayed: 2 h 30 min
